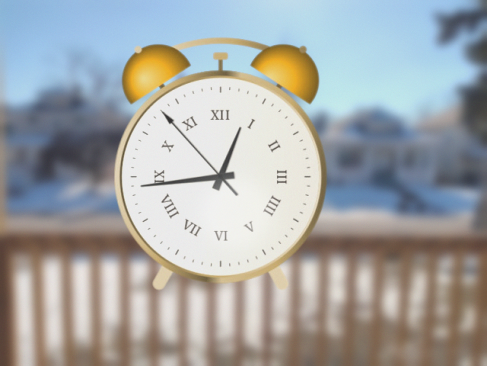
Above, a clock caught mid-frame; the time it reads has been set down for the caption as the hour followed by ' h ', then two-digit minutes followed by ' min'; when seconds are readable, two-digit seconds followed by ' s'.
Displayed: 12 h 43 min 53 s
